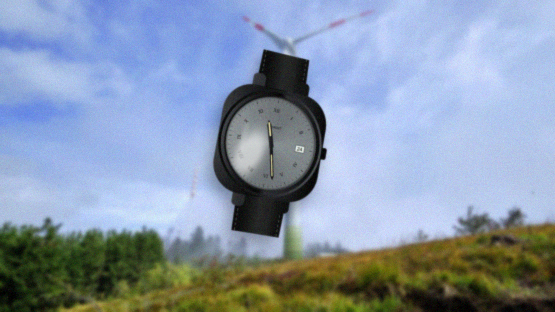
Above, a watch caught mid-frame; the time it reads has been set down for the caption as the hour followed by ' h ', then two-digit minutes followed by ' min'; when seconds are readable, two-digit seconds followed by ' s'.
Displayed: 11 h 28 min
